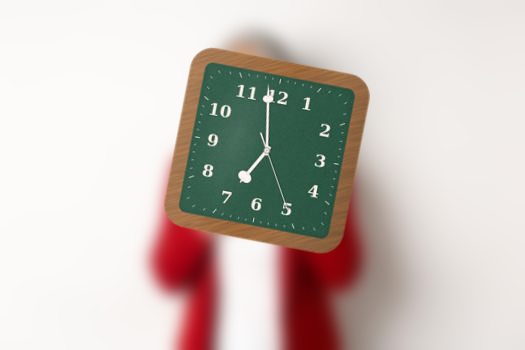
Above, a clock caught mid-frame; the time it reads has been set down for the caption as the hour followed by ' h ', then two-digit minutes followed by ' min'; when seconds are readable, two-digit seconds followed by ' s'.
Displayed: 6 h 58 min 25 s
